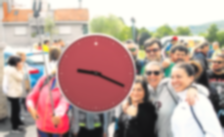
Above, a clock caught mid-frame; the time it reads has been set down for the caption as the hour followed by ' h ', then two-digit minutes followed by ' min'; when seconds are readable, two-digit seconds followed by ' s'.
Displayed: 9 h 19 min
